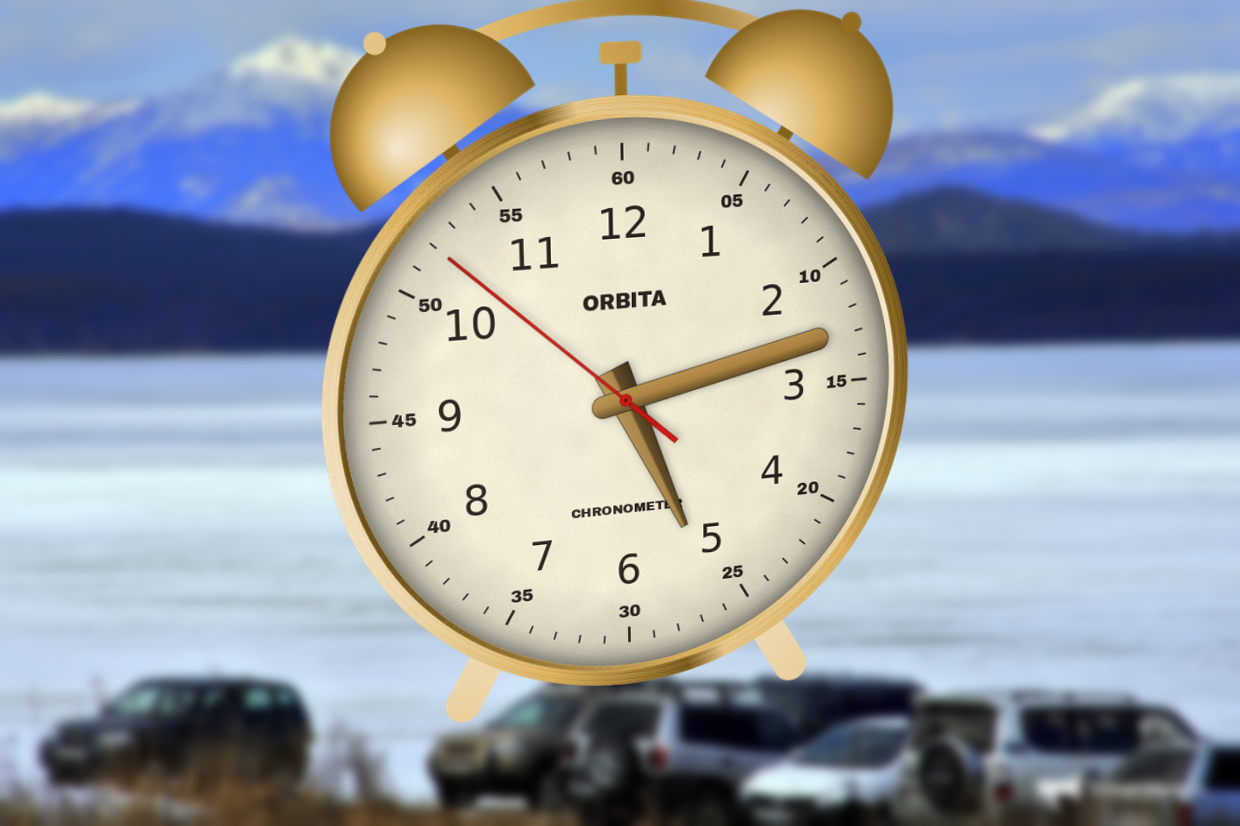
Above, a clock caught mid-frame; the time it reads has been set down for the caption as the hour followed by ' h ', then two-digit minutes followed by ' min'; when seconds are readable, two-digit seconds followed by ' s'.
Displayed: 5 h 12 min 52 s
